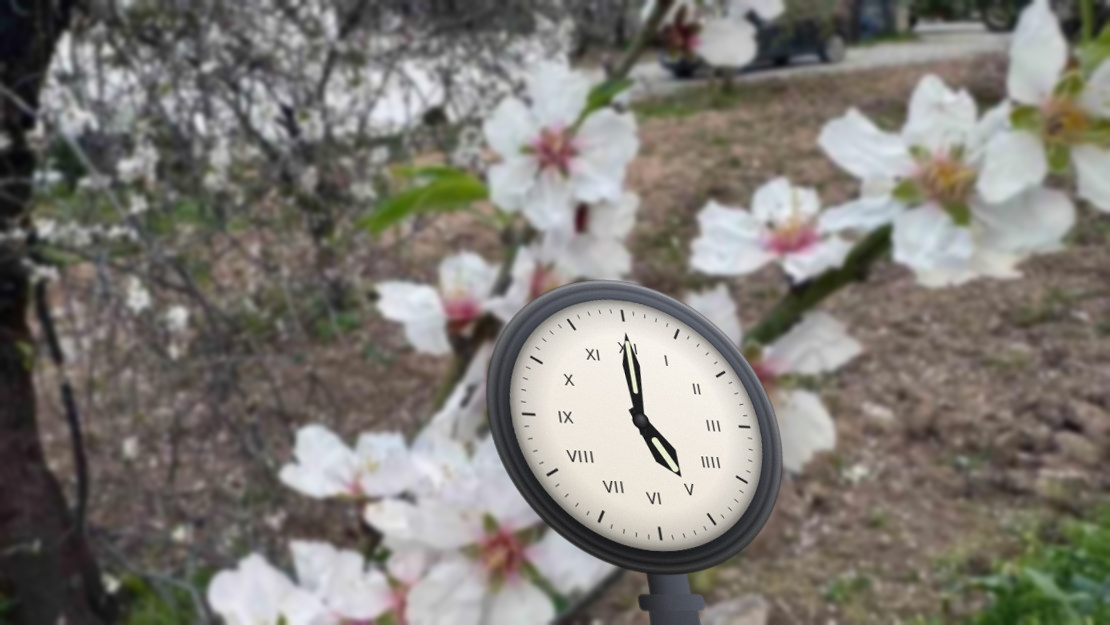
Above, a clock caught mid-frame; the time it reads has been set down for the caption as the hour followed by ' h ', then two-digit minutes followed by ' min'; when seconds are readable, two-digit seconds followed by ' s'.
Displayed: 5 h 00 min
